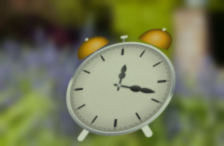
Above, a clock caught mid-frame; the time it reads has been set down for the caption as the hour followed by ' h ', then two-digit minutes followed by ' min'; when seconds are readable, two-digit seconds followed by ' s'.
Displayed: 12 h 18 min
